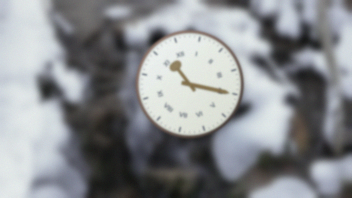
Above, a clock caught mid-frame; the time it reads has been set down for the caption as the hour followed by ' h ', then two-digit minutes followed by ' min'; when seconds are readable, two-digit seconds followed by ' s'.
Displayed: 11 h 20 min
